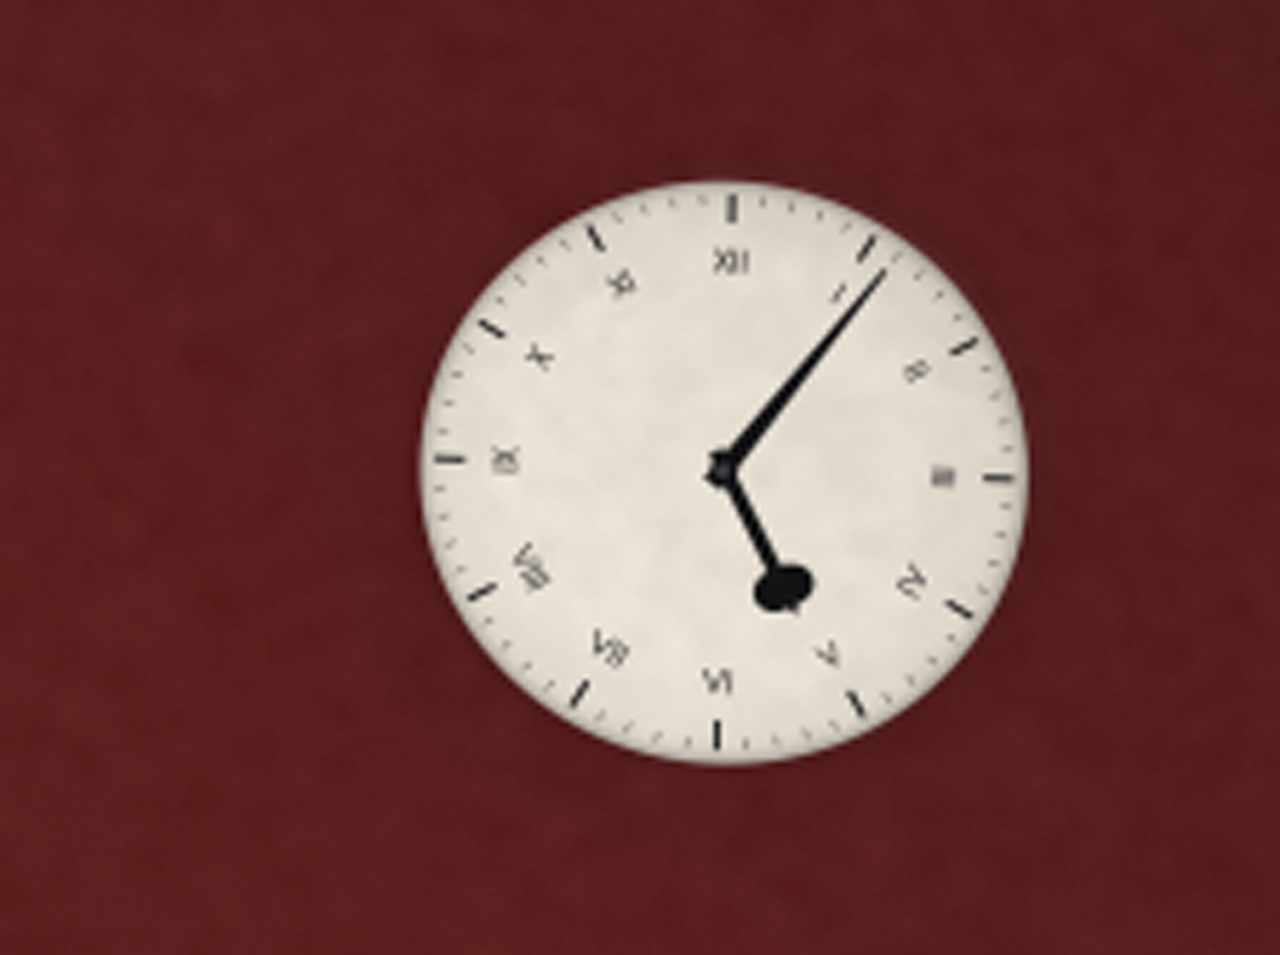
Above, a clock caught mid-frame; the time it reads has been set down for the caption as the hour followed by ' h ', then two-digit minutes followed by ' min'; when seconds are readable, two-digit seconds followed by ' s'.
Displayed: 5 h 06 min
